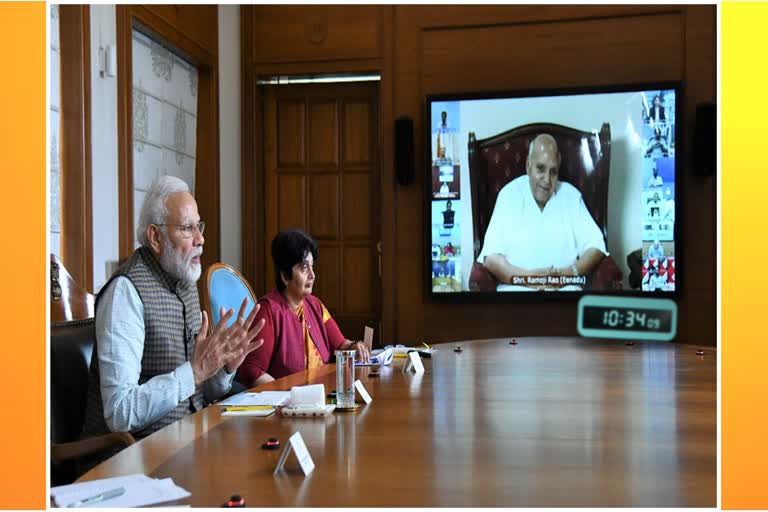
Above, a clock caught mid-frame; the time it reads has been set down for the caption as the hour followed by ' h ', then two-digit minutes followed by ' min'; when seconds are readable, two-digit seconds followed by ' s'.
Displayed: 10 h 34 min
